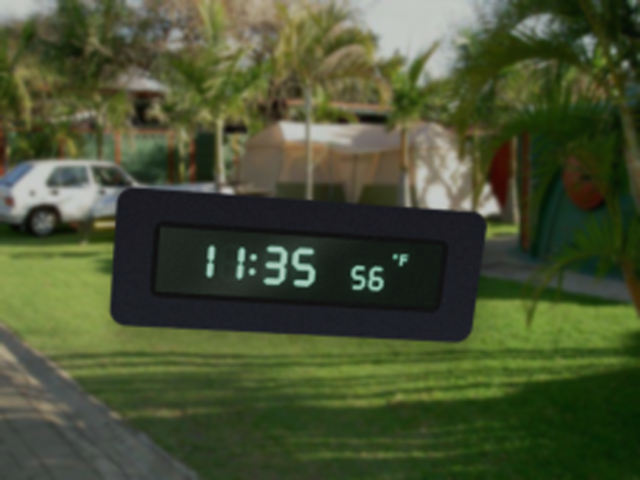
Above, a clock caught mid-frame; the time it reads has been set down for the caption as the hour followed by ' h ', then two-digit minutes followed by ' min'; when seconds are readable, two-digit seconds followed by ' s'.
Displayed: 11 h 35 min
